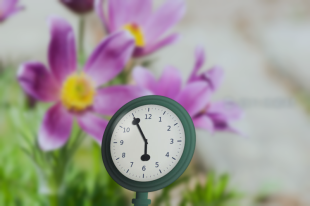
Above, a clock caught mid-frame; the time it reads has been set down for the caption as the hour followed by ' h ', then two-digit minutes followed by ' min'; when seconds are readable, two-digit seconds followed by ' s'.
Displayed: 5 h 55 min
